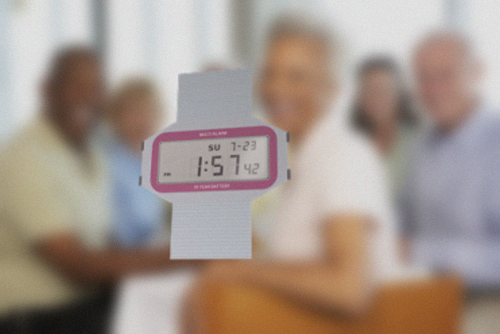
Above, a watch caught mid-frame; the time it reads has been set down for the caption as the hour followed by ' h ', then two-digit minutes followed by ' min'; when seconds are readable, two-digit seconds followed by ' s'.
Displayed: 1 h 57 min 42 s
